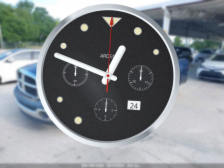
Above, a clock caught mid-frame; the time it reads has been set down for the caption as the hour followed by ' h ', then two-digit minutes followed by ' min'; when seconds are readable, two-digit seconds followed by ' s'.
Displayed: 12 h 48 min
